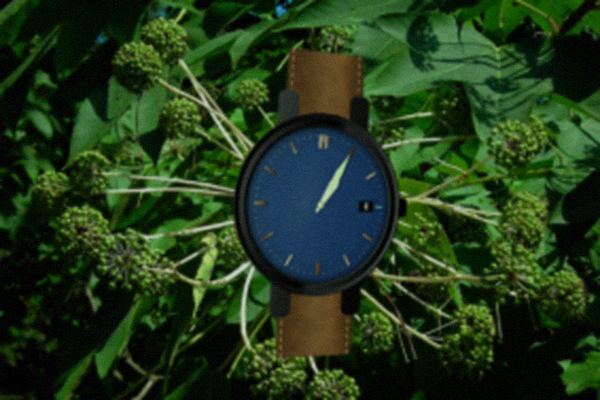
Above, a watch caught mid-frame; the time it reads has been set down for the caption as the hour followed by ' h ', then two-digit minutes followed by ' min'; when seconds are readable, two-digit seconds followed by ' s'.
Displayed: 1 h 05 min
